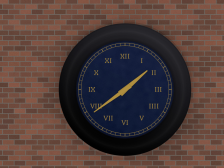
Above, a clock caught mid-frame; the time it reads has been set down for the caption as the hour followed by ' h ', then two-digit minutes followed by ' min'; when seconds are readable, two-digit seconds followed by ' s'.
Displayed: 1 h 39 min
